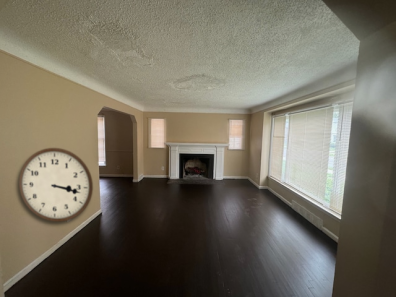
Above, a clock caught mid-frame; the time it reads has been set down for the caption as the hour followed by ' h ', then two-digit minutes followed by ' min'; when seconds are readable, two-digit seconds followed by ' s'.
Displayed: 3 h 17 min
